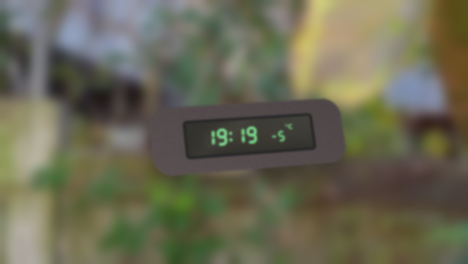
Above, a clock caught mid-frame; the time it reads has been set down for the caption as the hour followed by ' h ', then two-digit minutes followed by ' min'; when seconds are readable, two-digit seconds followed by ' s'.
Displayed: 19 h 19 min
